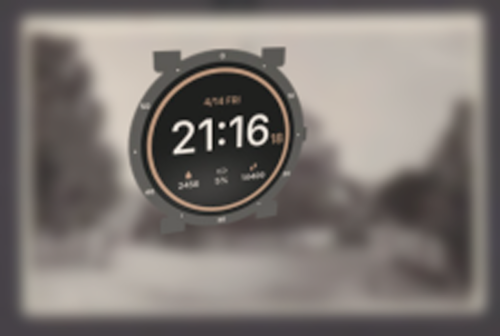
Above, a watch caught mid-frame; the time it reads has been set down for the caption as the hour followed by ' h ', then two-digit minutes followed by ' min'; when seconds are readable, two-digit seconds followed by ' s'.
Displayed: 21 h 16 min
